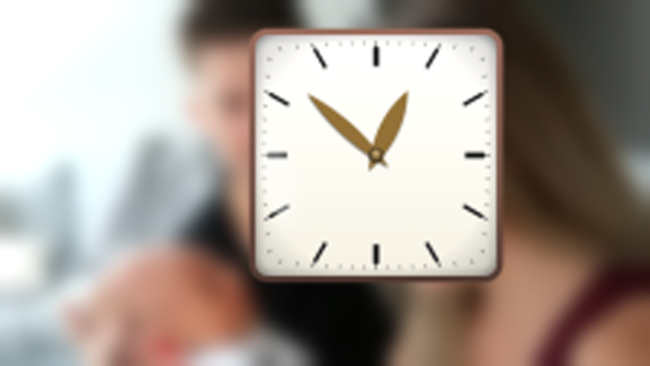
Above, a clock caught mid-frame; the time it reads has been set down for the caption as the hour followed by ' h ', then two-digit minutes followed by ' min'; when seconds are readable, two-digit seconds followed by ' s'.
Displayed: 12 h 52 min
